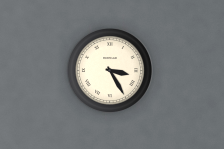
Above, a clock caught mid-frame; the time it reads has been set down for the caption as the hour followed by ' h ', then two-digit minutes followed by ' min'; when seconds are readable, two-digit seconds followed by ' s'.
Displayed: 3 h 25 min
